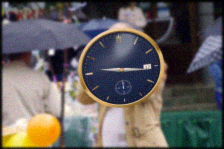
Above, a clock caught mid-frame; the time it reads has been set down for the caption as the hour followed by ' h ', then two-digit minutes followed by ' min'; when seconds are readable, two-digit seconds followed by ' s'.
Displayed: 9 h 16 min
